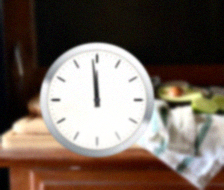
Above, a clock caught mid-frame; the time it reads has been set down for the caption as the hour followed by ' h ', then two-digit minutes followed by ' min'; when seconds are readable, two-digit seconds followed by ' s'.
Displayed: 11 h 59 min
